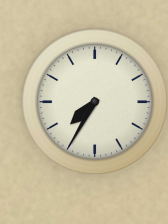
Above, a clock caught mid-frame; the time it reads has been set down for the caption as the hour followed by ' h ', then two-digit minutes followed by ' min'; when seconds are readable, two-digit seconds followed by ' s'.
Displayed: 7 h 35 min
